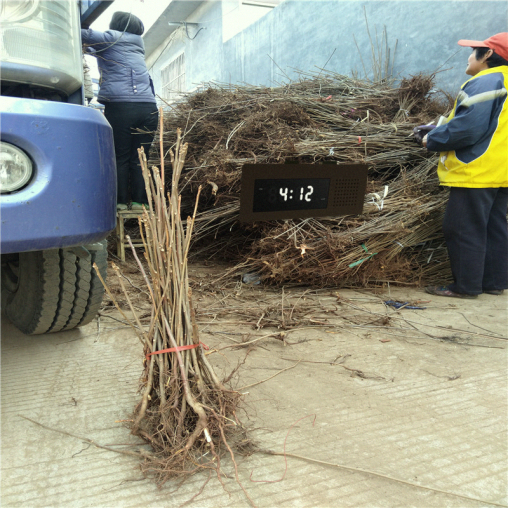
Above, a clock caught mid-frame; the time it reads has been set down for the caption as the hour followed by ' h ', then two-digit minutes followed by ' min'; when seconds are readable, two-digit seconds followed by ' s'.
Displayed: 4 h 12 min
